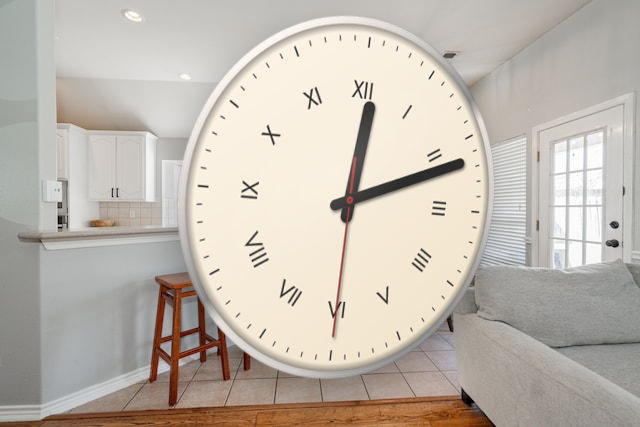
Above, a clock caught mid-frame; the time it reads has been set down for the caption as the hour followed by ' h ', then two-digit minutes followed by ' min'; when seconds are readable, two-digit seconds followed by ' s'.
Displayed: 12 h 11 min 30 s
